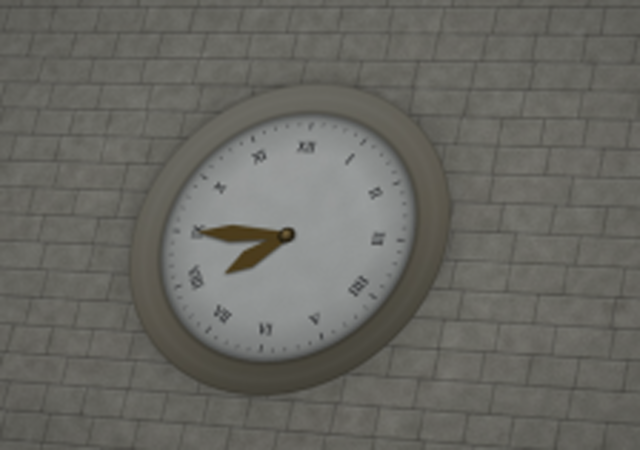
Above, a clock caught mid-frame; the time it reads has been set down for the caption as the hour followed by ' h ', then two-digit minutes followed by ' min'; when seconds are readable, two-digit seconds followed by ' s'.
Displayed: 7 h 45 min
